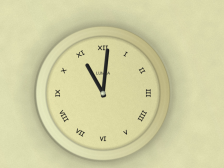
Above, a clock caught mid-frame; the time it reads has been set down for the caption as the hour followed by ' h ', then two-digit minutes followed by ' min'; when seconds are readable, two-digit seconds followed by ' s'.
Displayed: 11 h 01 min
